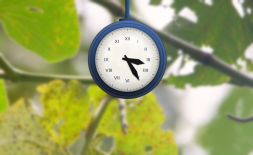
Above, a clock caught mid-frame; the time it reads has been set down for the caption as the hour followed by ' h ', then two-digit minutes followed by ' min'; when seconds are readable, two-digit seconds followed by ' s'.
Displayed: 3 h 25 min
